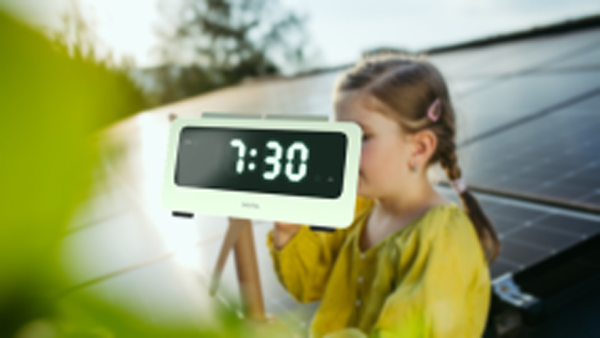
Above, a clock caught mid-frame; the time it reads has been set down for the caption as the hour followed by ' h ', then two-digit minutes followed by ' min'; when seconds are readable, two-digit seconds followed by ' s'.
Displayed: 7 h 30 min
